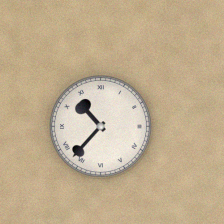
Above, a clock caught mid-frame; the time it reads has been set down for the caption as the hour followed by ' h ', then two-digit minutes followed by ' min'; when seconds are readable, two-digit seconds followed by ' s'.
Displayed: 10 h 37 min
